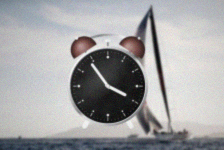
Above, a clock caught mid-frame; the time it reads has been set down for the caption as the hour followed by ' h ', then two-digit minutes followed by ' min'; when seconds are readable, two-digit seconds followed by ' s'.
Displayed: 3 h 54 min
